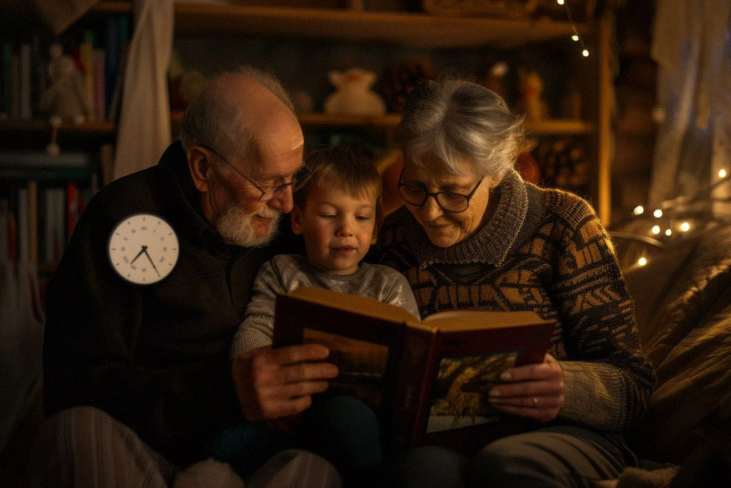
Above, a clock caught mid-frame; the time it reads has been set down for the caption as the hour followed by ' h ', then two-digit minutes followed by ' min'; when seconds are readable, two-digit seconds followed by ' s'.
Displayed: 7 h 25 min
